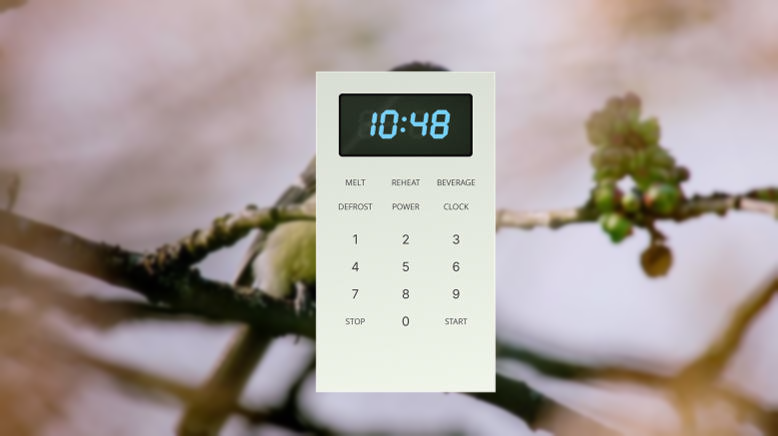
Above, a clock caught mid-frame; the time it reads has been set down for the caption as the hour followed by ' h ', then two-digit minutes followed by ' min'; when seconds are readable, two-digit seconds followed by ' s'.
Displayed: 10 h 48 min
